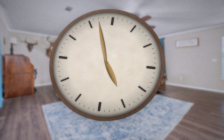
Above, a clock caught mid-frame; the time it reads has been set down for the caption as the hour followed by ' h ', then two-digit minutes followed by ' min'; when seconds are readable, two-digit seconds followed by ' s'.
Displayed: 4 h 57 min
